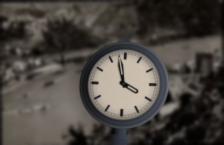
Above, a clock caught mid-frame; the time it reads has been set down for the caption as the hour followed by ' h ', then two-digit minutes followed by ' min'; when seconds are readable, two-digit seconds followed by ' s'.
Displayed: 3 h 58 min
